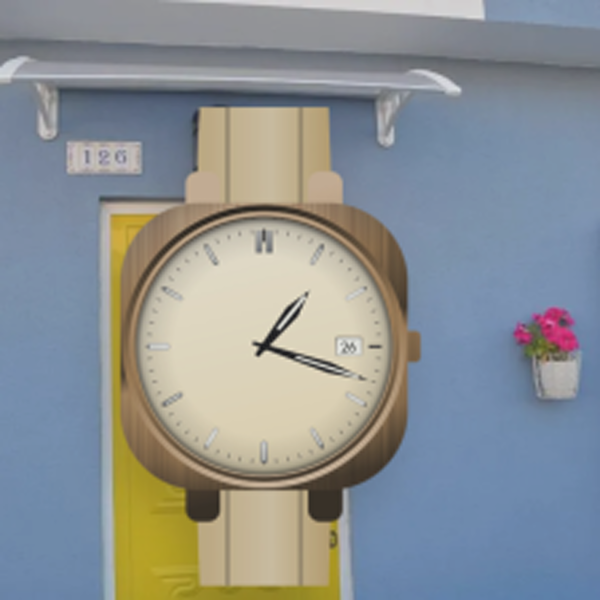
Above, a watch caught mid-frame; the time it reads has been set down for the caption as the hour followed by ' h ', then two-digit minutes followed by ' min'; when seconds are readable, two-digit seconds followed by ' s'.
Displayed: 1 h 18 min
